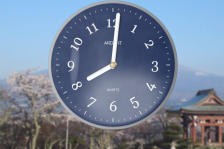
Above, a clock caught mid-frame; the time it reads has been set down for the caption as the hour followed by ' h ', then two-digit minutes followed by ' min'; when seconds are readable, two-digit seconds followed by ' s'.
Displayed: 8 h 01 min
